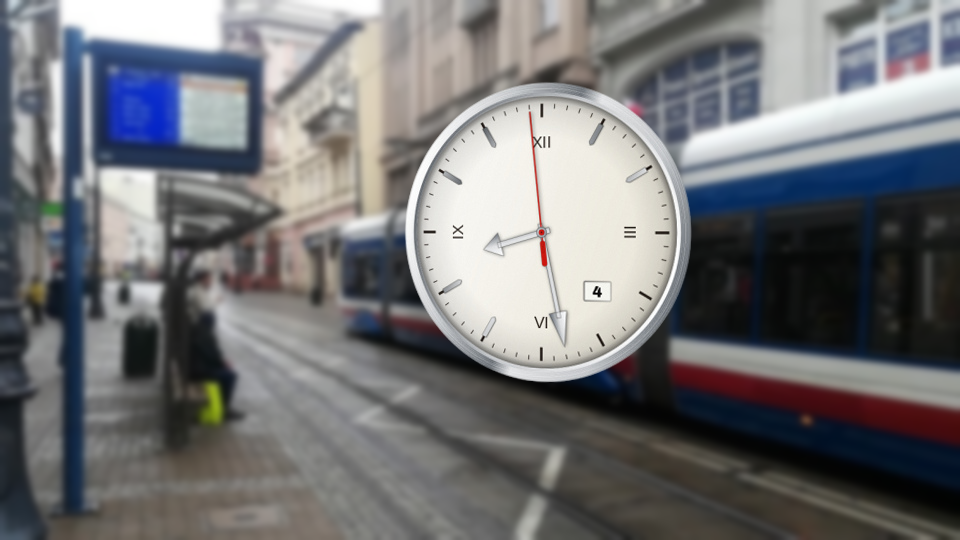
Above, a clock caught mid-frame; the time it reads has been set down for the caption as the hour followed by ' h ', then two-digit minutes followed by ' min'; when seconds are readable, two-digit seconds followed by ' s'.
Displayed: 8 h 27 min 59 s
